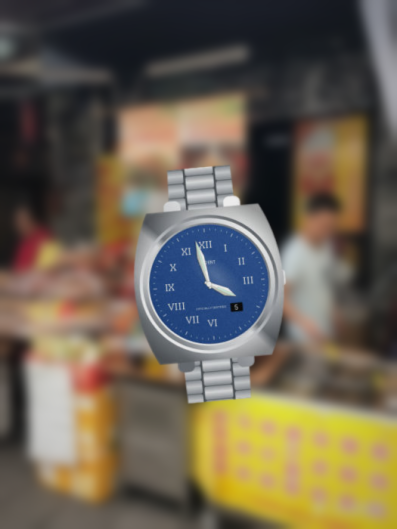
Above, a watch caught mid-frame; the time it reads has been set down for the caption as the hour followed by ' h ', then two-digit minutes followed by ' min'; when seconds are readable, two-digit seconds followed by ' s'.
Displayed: 3 h 58 min
